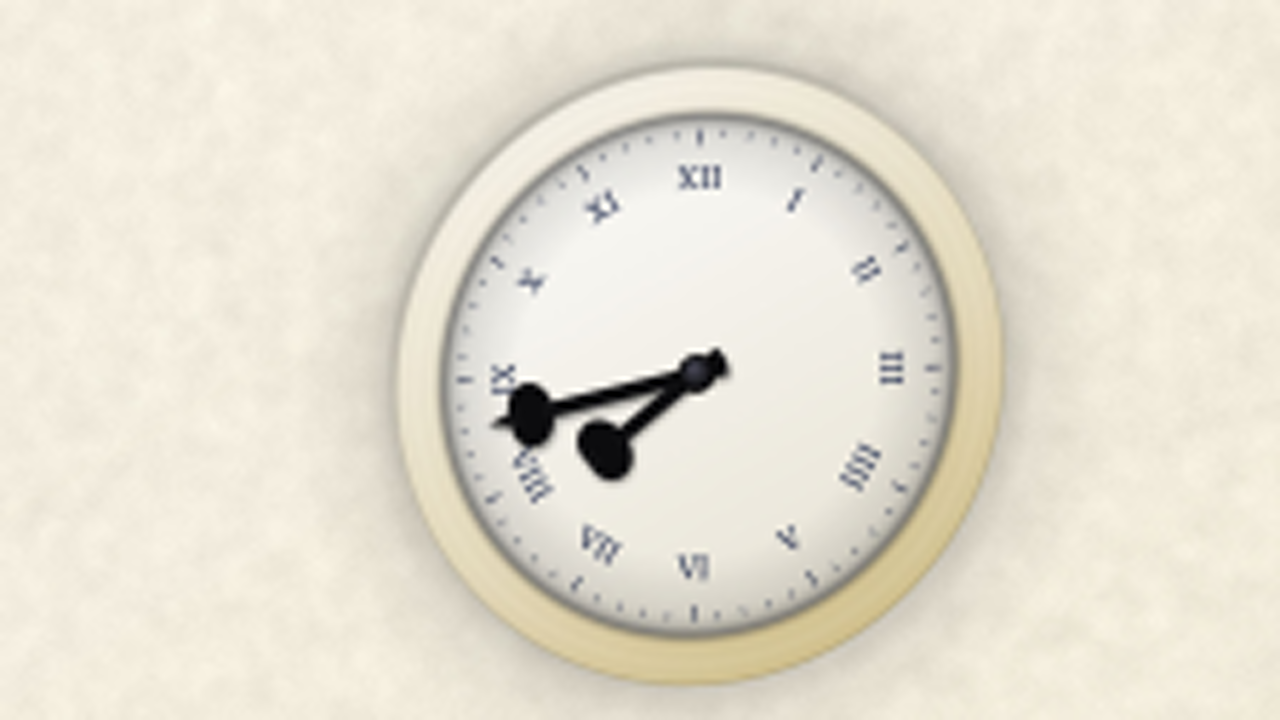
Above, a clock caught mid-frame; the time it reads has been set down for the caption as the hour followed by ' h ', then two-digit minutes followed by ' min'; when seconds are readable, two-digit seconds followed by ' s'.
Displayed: 7 h 43 min
